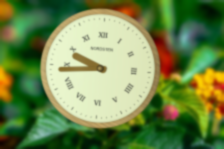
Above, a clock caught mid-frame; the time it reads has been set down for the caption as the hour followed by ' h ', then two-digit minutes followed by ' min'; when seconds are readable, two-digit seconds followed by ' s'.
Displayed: 9 h 44 min
